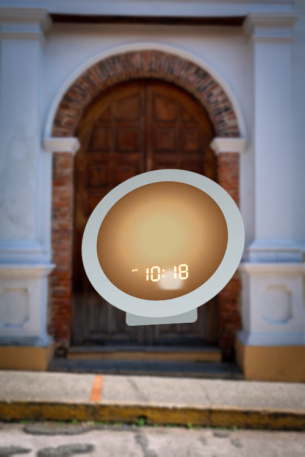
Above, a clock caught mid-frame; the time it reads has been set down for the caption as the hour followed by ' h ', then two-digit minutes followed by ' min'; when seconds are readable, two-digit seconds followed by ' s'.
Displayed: 10 h 18 min
